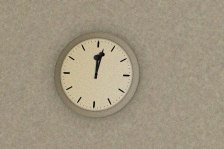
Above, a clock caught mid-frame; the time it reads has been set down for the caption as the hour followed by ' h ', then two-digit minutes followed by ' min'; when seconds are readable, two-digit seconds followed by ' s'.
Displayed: 12 h 02 min
